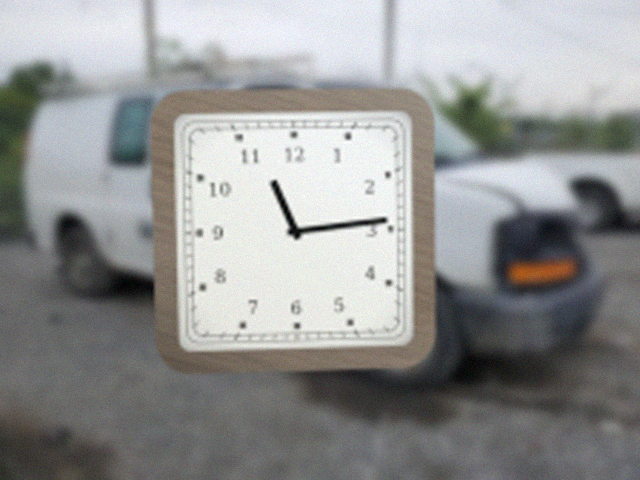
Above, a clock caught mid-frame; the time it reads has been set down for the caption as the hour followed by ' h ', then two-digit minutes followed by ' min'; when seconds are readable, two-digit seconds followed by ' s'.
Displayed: 11 h 14 min
